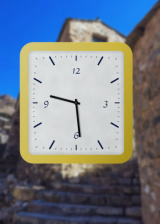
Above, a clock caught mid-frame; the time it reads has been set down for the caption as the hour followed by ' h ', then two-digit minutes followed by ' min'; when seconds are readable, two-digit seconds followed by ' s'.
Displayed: 9 h 29 min
